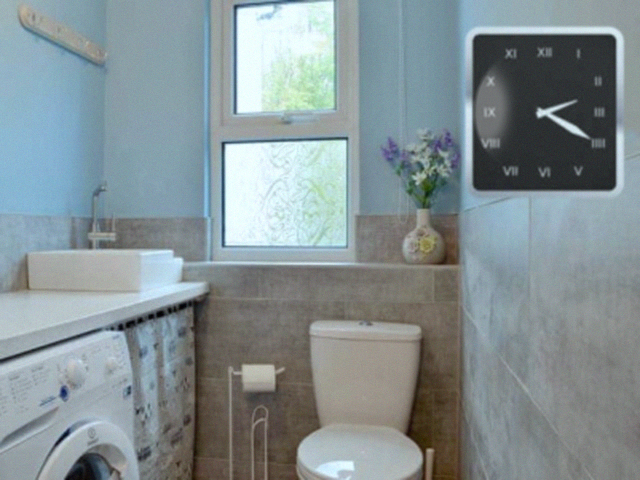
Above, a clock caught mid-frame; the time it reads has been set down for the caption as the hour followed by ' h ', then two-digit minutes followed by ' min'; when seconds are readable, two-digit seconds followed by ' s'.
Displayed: 2 h 20 min
